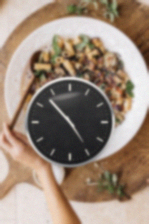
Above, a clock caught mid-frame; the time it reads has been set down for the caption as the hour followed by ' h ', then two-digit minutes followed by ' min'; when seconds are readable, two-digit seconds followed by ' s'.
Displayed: 4 h 53 min
